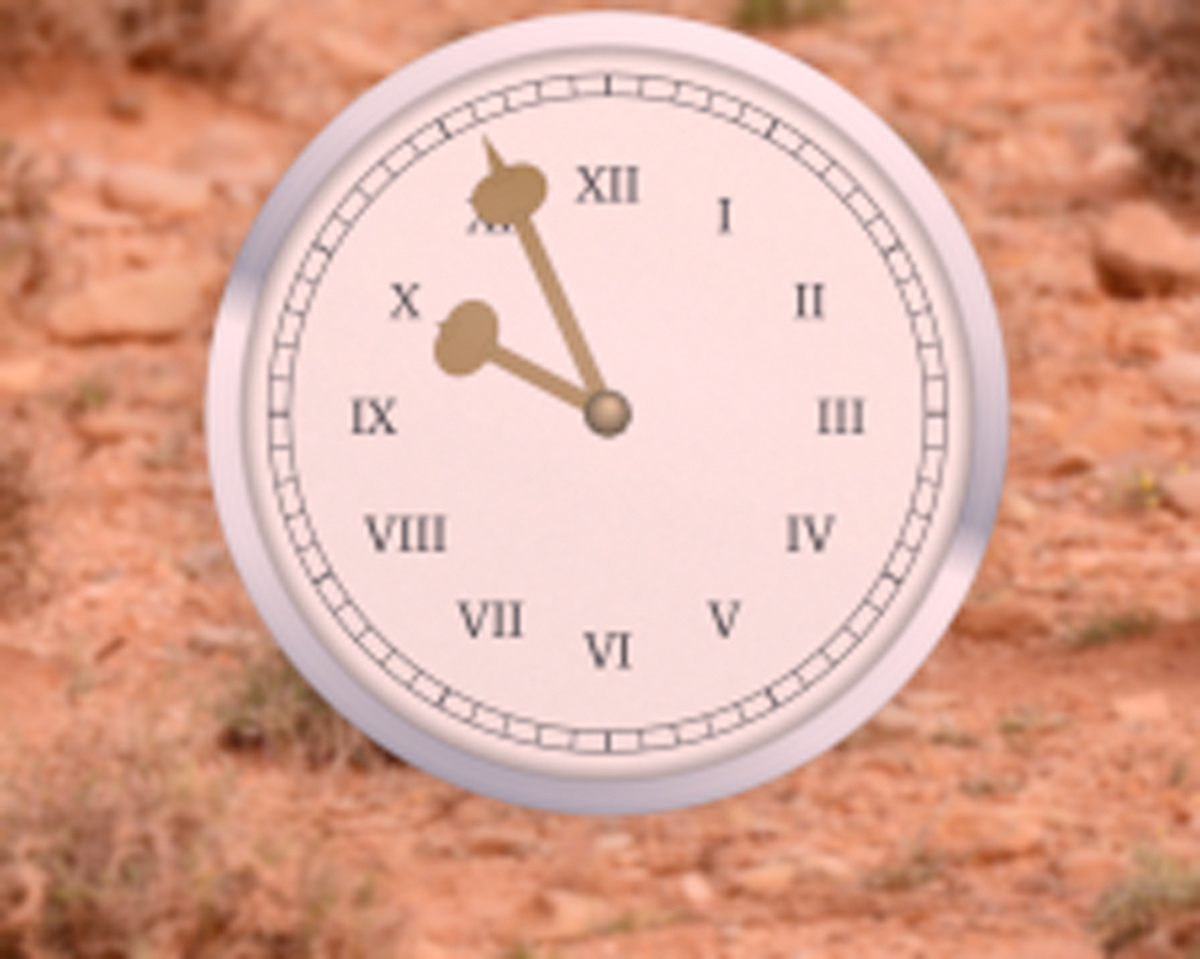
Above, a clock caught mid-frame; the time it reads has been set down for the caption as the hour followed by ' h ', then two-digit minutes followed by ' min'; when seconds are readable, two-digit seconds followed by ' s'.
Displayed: 9 h 56 min
